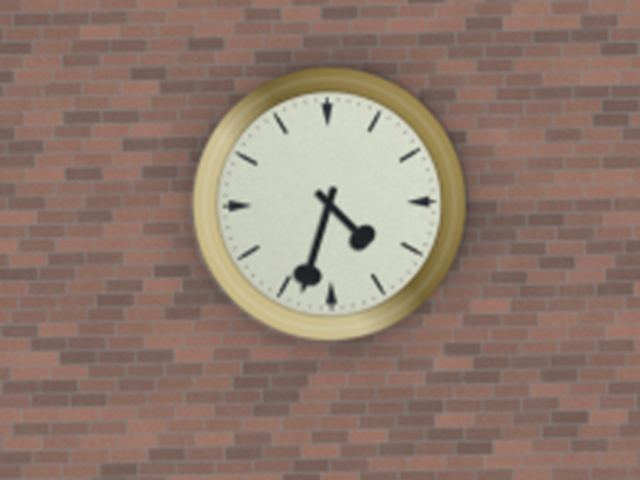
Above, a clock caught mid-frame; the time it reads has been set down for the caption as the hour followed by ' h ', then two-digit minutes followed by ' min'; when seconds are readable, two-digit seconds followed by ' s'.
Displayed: 4 h 33 min
